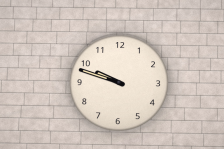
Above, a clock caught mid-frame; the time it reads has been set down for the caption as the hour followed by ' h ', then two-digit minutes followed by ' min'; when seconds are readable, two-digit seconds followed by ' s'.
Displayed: 9 h 48 min
